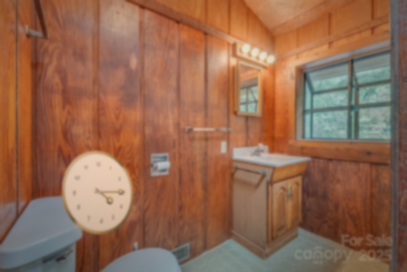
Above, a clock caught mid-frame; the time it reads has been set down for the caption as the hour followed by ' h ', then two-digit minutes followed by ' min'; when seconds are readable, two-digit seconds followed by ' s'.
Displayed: 4 h 15 min
